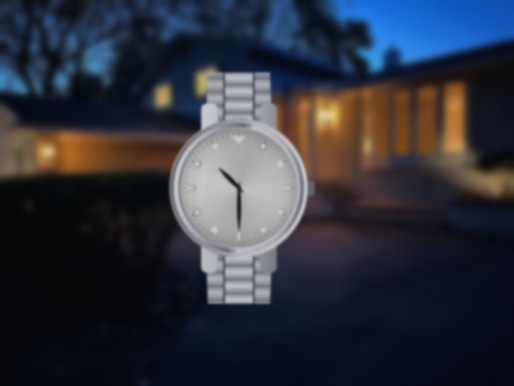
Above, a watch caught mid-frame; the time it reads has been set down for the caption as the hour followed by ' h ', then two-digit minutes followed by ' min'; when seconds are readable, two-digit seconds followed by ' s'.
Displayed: 10 h 30 min
